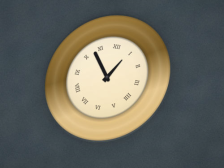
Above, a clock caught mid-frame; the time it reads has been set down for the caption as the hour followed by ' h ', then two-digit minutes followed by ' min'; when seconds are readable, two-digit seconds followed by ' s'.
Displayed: 12 h 53 min
